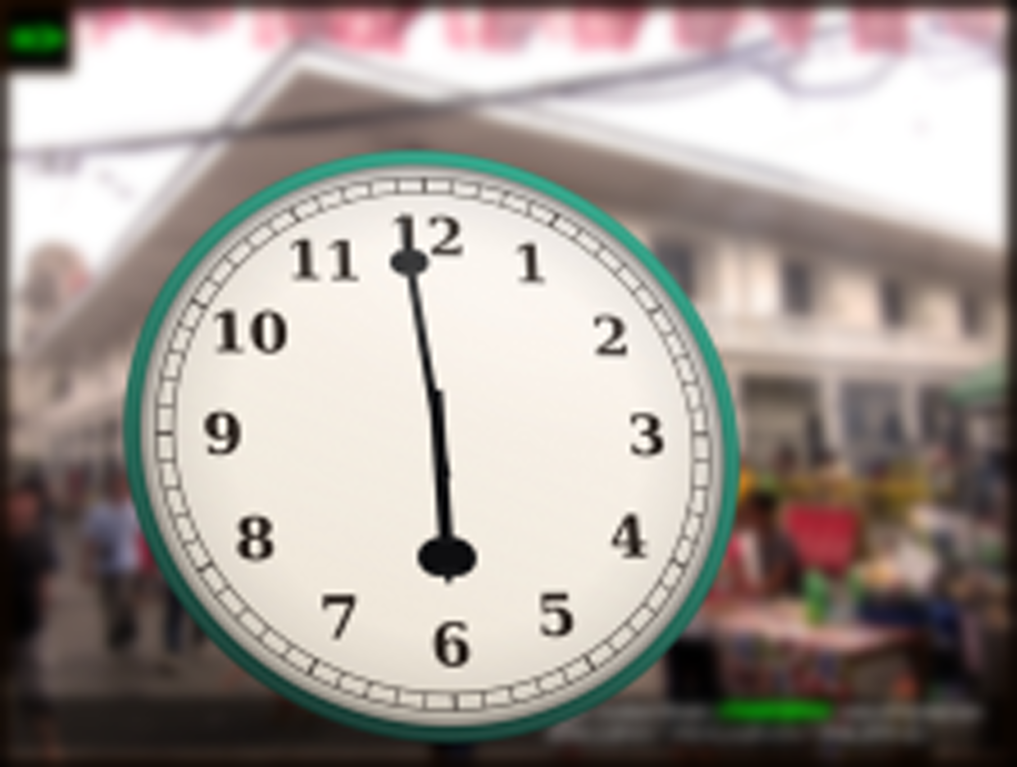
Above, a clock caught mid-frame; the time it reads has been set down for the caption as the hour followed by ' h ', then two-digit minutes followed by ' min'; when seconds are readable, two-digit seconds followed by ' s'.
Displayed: 5 h 59 min
